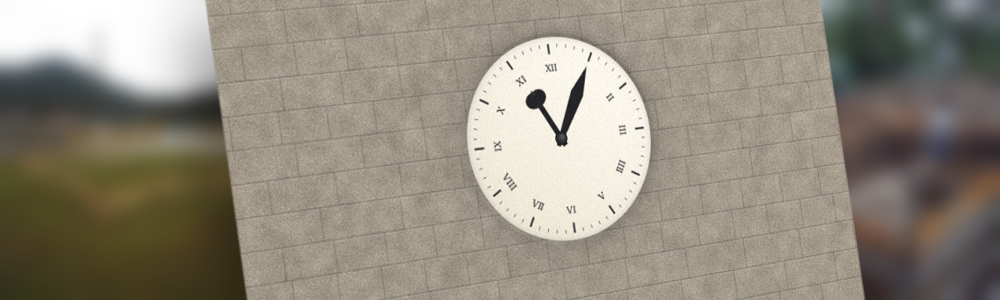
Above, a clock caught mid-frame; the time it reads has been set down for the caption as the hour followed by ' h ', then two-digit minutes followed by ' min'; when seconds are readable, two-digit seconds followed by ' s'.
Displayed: 11 h 05 min
